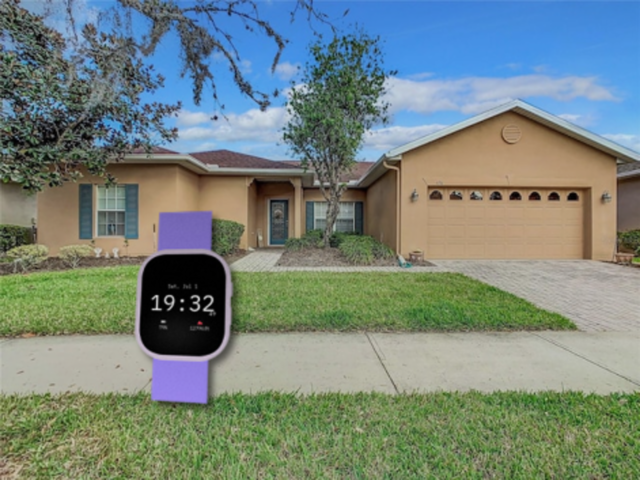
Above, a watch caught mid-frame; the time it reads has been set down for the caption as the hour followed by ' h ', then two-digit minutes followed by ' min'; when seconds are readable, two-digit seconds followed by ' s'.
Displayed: 19 h 32 min
